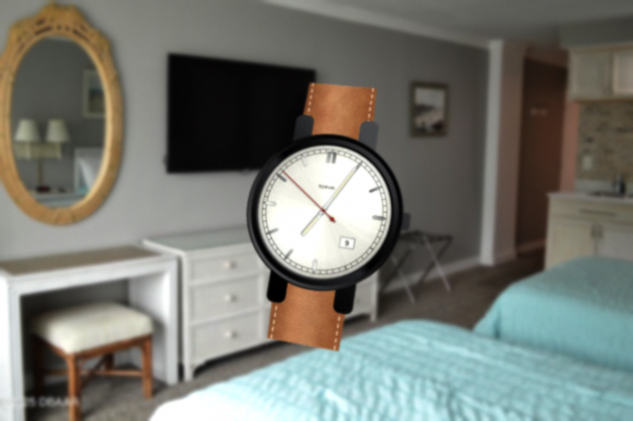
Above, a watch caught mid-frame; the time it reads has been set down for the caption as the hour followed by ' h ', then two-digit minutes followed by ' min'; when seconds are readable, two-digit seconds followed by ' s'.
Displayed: 7 h 04 min 51 s
